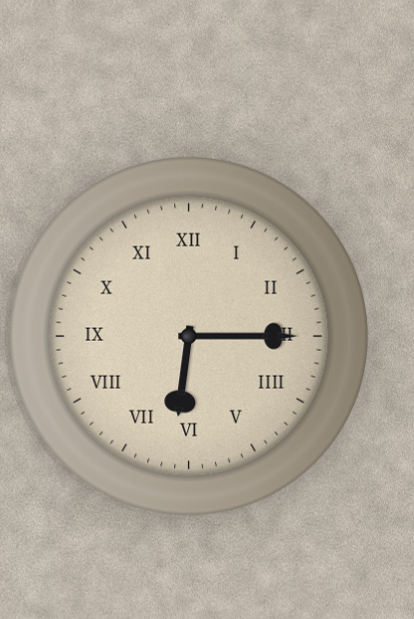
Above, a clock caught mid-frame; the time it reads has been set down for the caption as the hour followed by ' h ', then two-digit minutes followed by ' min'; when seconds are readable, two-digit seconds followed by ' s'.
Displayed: 6 h 15 min
